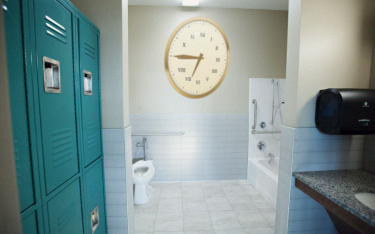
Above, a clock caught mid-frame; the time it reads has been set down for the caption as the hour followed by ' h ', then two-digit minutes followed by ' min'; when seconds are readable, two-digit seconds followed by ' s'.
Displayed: 6 h 45 min
